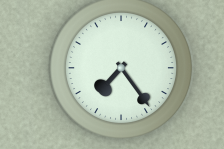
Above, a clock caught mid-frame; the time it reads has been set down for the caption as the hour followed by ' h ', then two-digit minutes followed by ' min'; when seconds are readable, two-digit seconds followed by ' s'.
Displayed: 7 h 24 min
